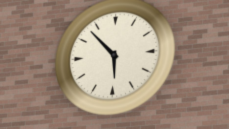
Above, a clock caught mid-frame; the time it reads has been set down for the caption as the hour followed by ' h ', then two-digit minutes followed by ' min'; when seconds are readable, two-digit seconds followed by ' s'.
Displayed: 5 h 53 min
